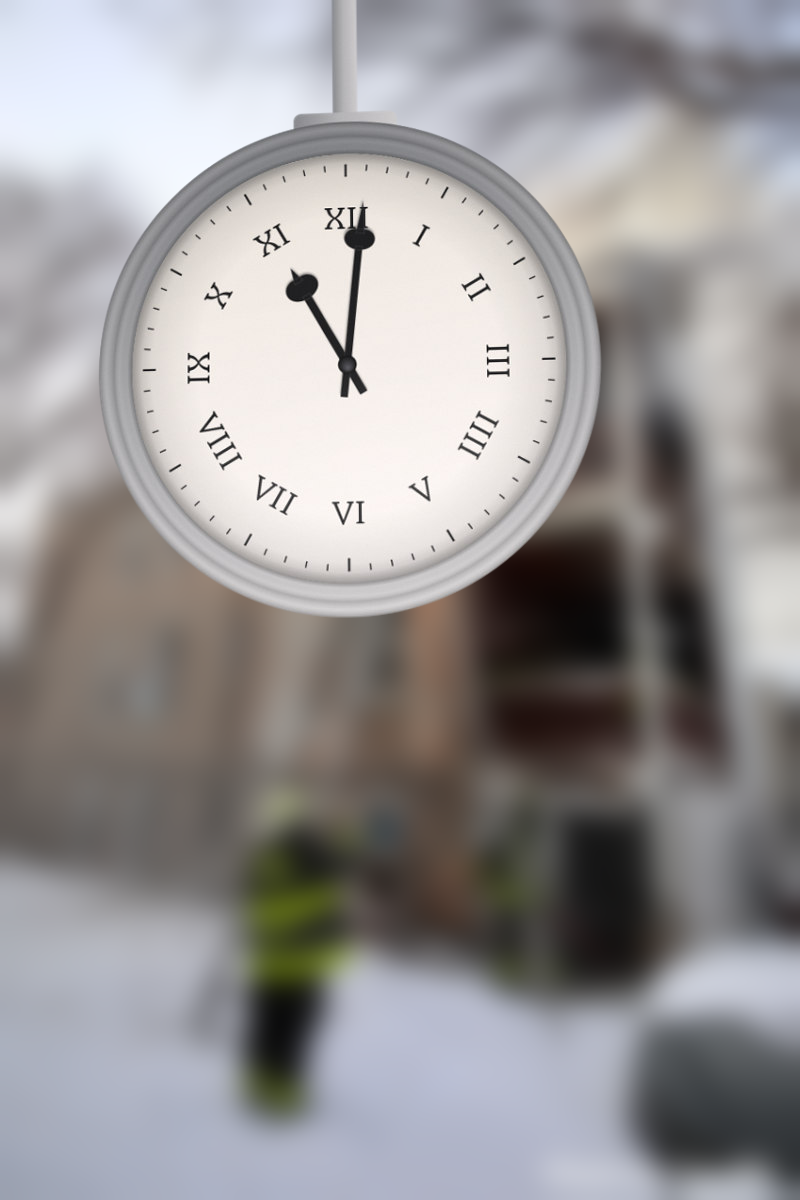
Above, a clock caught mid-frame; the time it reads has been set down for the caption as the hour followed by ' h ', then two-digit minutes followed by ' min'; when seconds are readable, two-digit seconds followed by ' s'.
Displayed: 11 h 01 min
